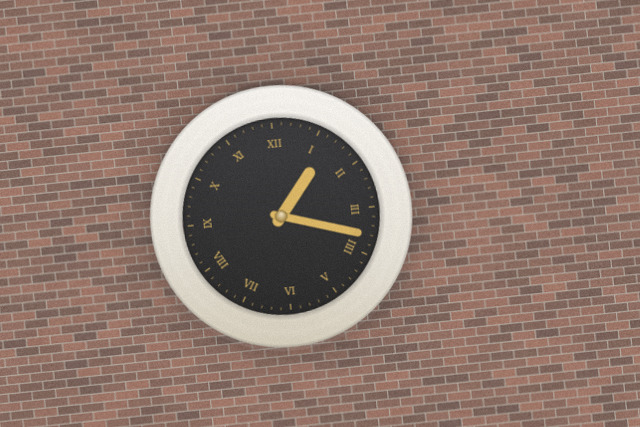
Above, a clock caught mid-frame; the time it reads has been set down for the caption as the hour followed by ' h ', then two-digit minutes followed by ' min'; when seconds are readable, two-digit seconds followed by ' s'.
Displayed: 1 h 18 min
